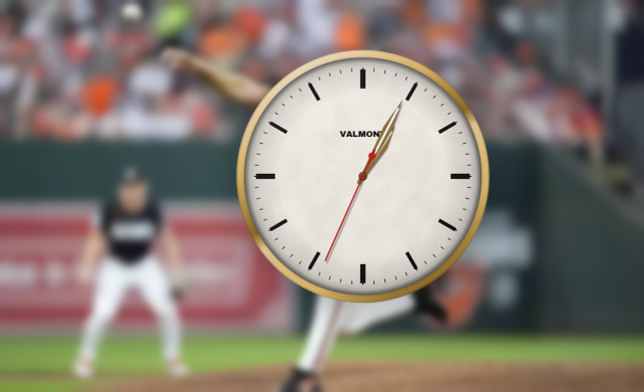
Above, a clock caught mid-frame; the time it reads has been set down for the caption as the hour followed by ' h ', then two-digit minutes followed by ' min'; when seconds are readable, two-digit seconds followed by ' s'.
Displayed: 1 h 04 min 34 s
